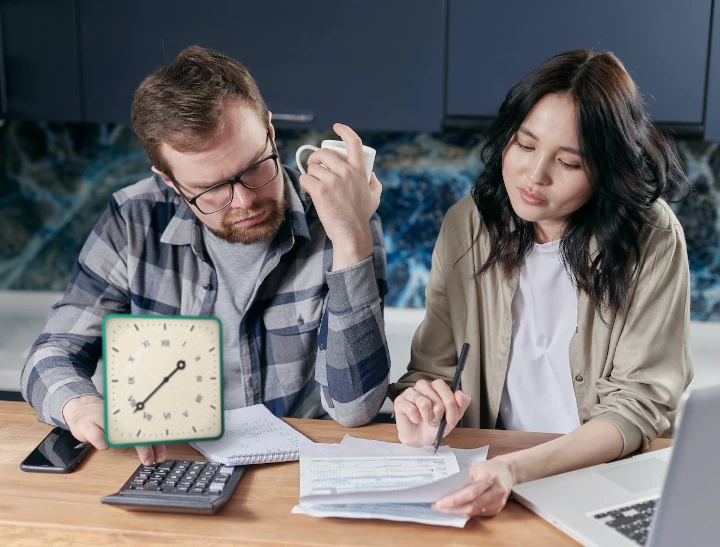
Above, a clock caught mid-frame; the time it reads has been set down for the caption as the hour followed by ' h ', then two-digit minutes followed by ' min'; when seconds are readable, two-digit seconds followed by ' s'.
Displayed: 1 h 38 min
